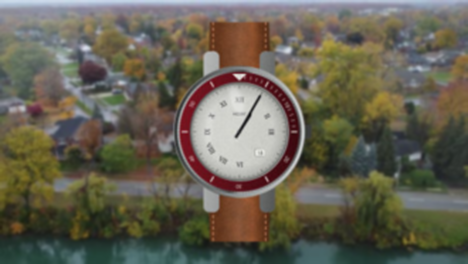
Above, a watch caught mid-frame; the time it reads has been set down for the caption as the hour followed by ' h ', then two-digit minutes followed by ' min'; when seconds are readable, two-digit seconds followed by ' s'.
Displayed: 1 h 05 min
